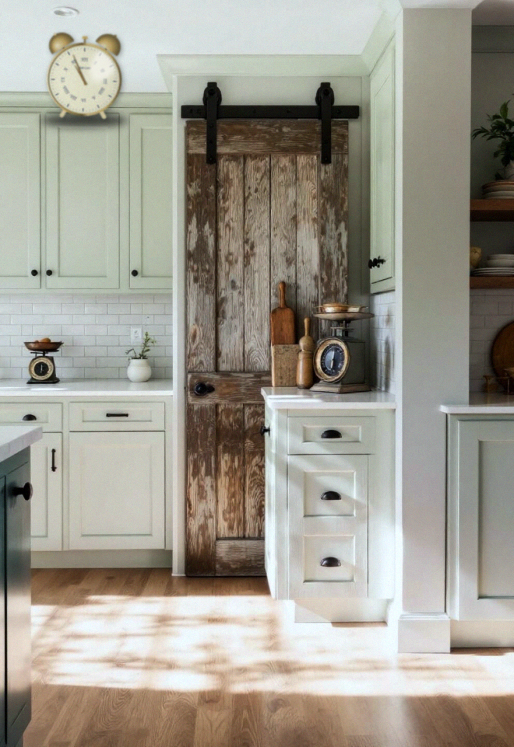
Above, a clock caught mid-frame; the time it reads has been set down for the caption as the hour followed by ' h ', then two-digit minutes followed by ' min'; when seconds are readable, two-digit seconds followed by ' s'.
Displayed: 10 h 56 min
